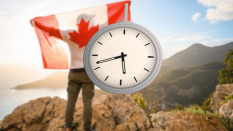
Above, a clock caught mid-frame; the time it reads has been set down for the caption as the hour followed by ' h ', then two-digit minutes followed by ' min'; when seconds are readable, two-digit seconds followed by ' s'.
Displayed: 5 h 42 min
